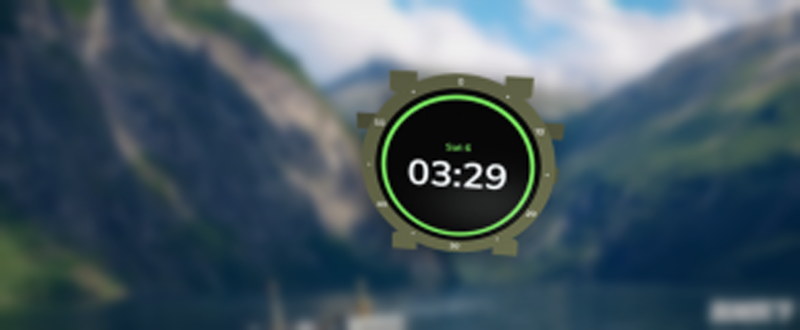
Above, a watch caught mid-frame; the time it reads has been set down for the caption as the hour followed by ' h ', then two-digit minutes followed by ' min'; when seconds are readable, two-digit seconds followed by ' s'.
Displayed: 3 h 29 min
